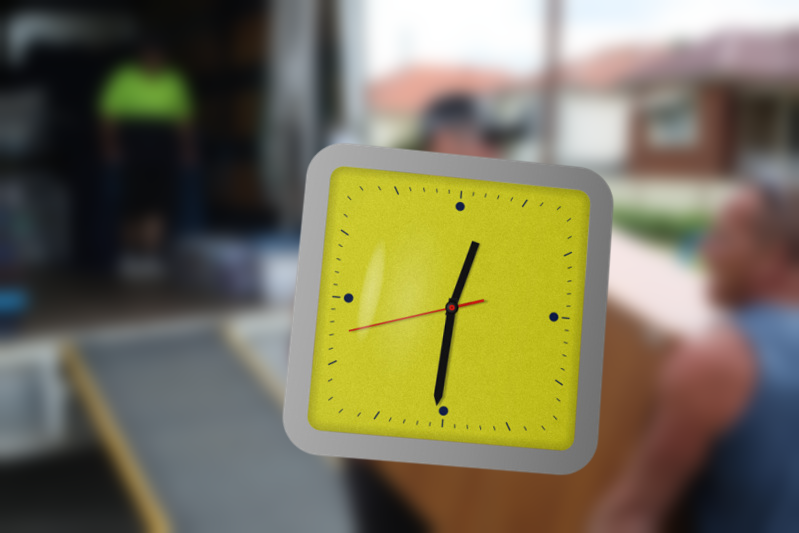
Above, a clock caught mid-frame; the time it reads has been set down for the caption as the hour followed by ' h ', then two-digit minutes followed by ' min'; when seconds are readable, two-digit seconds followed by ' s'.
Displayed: 12 h 30 min 42 s
